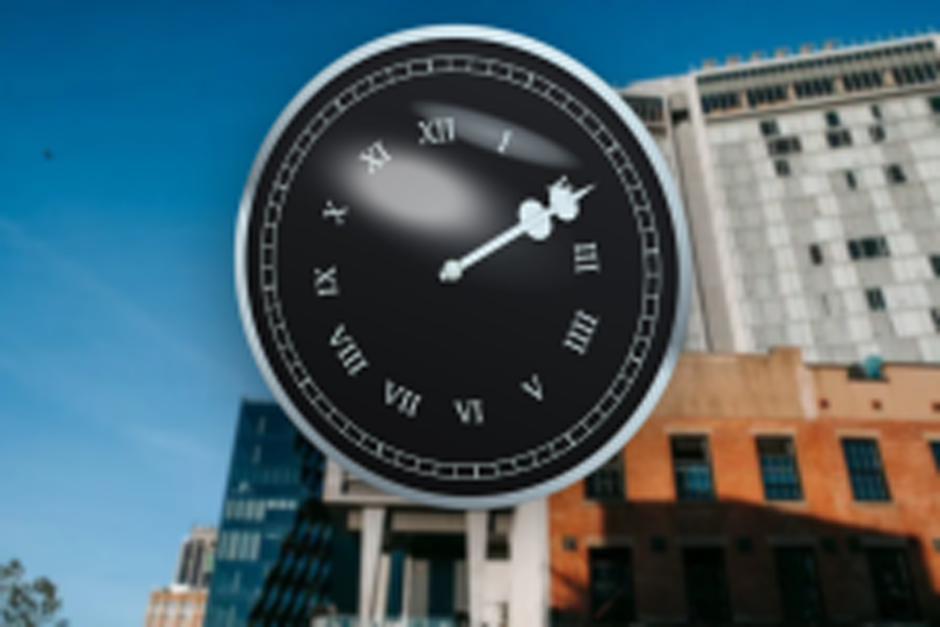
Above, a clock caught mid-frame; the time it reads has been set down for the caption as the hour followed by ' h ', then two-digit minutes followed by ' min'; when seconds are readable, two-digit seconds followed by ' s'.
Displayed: 2 h 11 min
